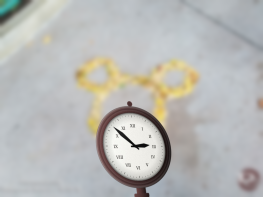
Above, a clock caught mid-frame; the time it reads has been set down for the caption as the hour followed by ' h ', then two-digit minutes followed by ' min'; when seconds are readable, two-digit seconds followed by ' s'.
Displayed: 2 h 52 min
